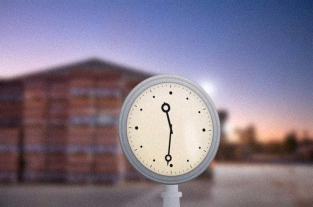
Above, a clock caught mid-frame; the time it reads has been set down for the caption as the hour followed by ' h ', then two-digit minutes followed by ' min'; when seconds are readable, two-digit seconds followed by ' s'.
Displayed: 11 h 31 min
